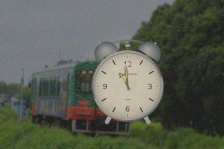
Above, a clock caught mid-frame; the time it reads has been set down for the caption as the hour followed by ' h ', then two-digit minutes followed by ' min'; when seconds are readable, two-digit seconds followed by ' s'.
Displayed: 10 h 59 min
